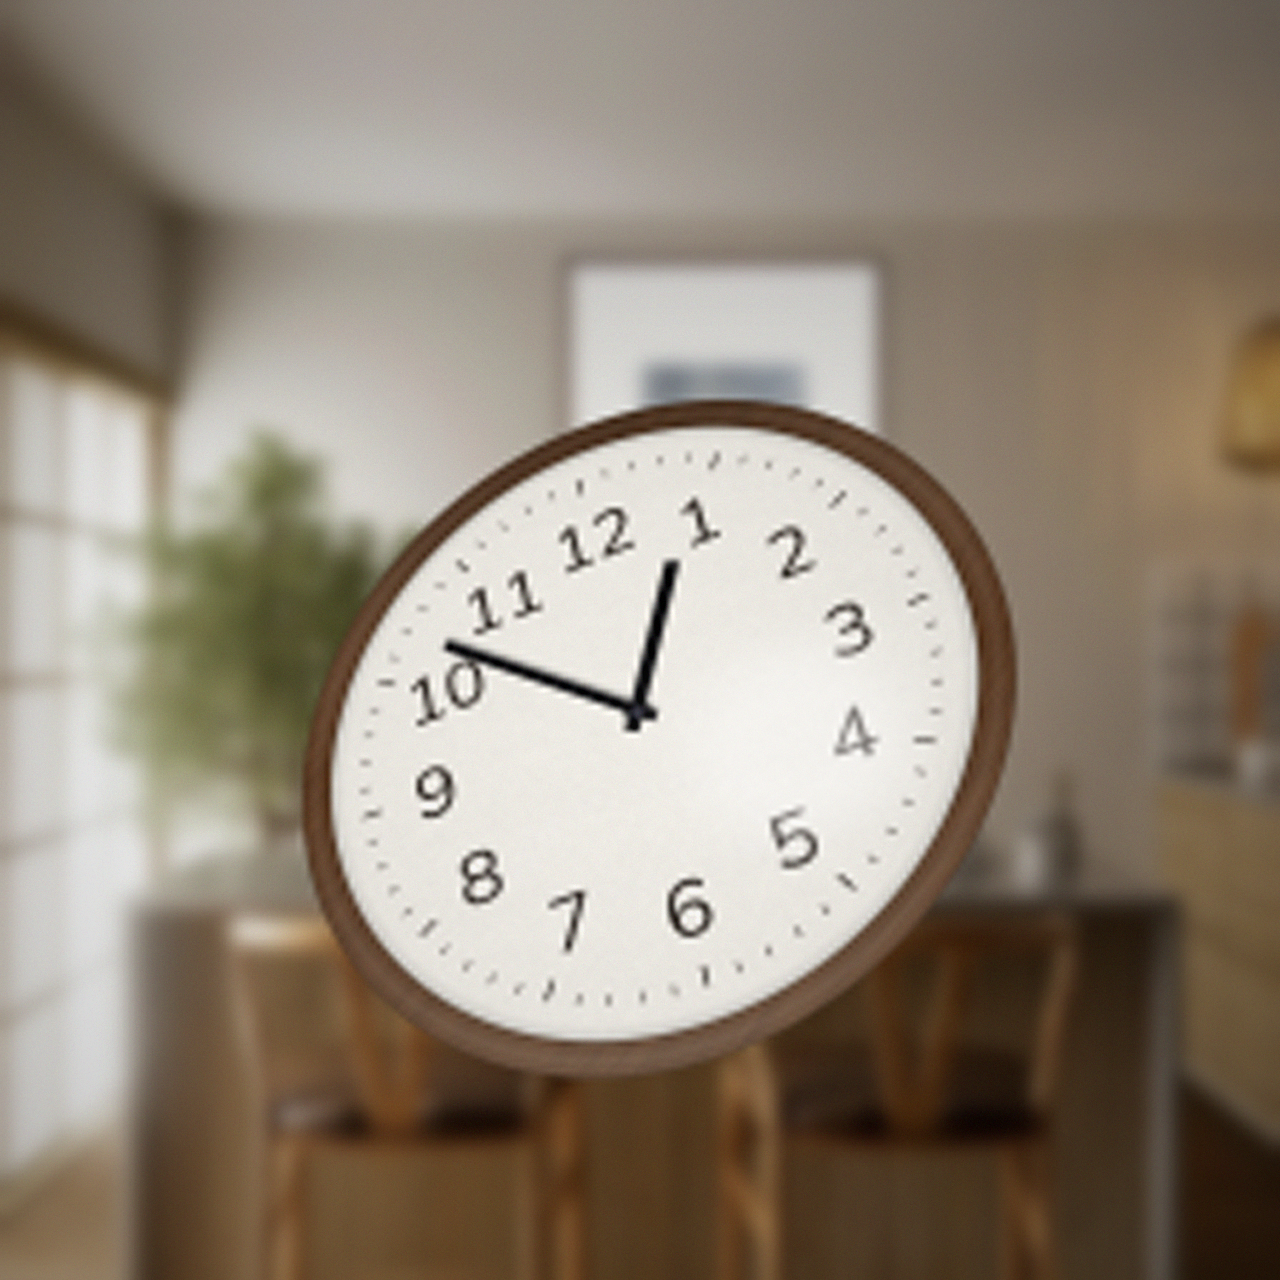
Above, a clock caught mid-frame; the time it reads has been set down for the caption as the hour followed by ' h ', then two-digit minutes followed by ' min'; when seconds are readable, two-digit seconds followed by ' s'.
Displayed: 12 h 52 min
